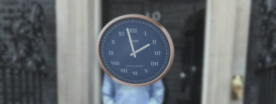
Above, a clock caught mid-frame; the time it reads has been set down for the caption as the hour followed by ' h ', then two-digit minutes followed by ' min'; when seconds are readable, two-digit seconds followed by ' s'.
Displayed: 1 h 58 min
